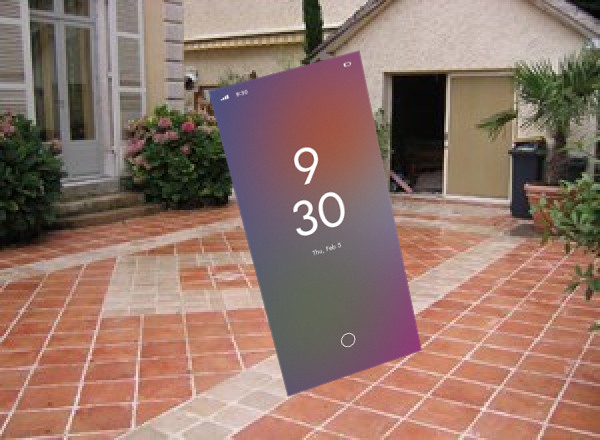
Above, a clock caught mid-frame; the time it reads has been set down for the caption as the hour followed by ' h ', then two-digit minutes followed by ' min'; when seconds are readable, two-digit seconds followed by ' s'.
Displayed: 9 h 30 min
